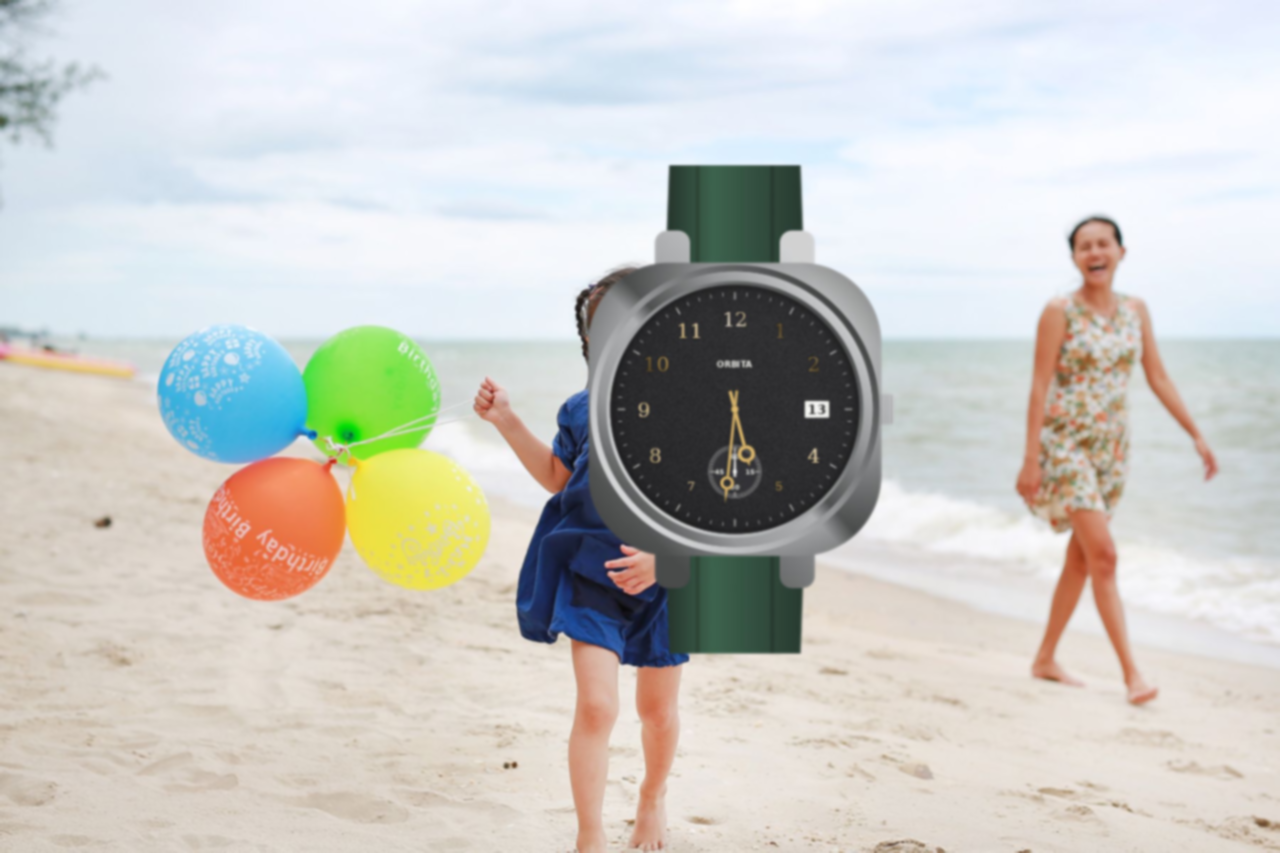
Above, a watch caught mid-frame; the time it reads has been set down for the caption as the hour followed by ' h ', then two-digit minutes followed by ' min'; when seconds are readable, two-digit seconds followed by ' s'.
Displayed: 5 h 31 min
